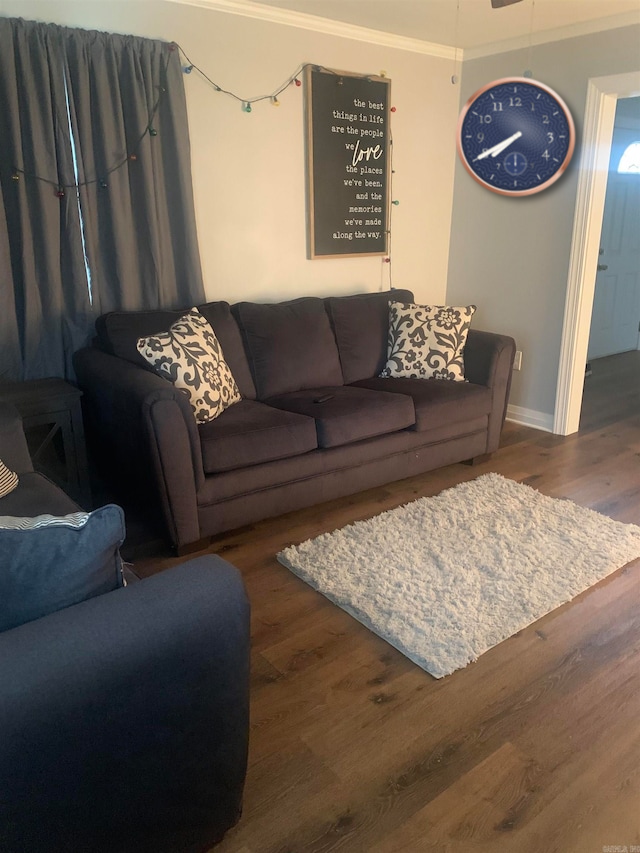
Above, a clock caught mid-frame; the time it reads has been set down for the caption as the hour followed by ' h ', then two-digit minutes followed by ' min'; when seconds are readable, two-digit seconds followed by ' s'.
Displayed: 7 h 40 min
